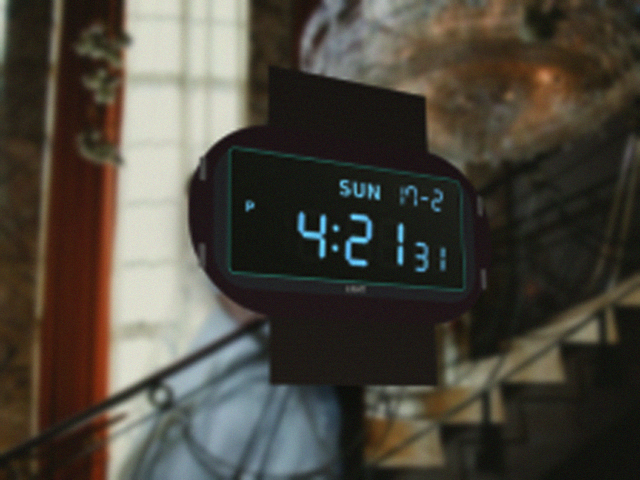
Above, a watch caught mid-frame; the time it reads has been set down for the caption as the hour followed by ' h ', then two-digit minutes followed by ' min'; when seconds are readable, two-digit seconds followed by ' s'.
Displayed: 4 h 21 min 31 s
